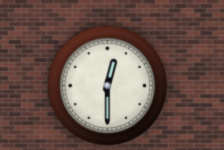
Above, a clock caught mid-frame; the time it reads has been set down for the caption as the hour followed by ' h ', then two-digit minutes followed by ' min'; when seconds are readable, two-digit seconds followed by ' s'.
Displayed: 12 h 30 min
